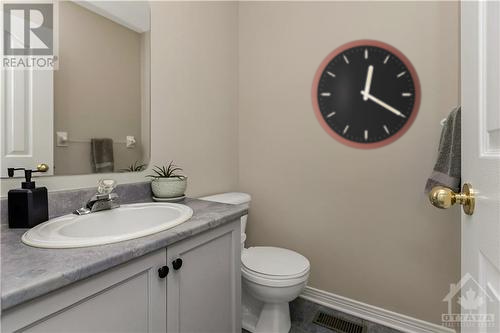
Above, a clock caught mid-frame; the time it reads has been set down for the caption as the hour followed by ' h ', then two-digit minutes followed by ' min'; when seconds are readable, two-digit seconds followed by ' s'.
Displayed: 12 h 20 min
